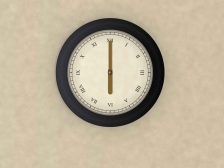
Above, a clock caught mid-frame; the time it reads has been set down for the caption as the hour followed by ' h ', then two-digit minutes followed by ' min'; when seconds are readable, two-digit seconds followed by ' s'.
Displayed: 6 h 00 min
